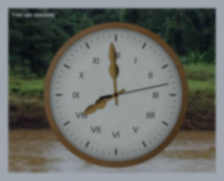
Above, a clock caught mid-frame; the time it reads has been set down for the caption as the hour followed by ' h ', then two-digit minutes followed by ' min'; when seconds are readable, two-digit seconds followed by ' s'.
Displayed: 7 h 59 min 13 s
